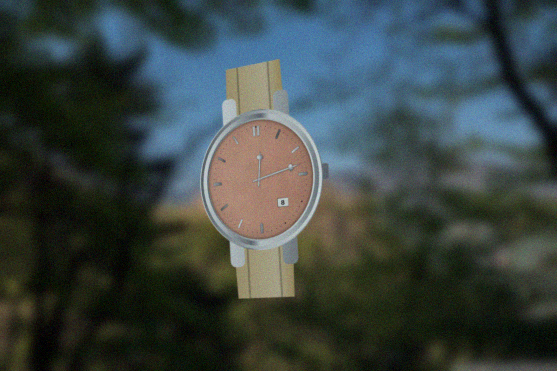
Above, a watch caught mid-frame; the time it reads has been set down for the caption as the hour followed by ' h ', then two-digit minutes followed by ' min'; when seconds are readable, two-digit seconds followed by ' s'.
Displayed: 12 h 13 min
